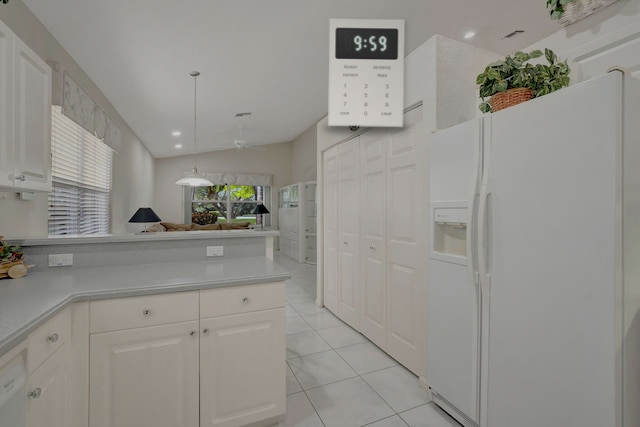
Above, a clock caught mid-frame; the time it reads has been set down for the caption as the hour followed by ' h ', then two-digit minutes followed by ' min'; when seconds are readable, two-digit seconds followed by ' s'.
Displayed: 9 h 59 min
